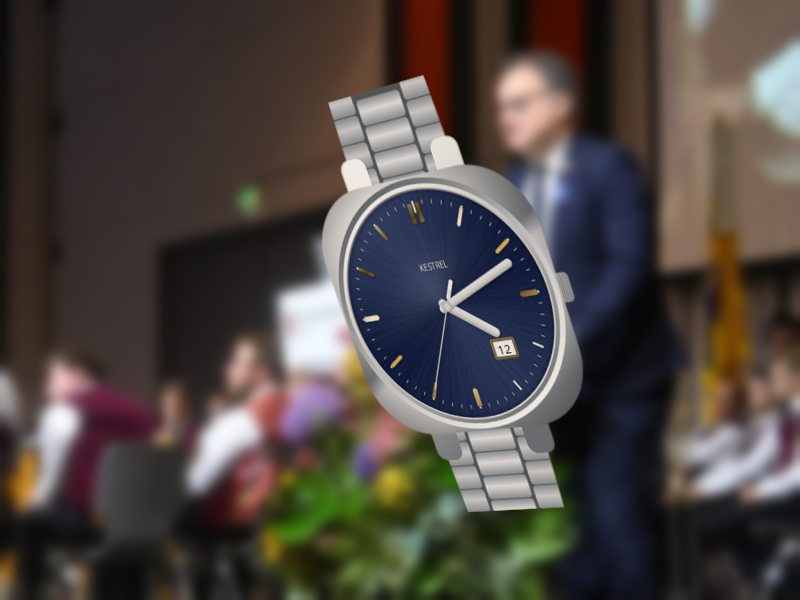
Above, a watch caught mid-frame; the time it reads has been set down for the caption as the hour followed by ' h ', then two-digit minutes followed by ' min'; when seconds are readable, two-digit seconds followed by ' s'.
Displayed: 4 h 11 min 35 s
